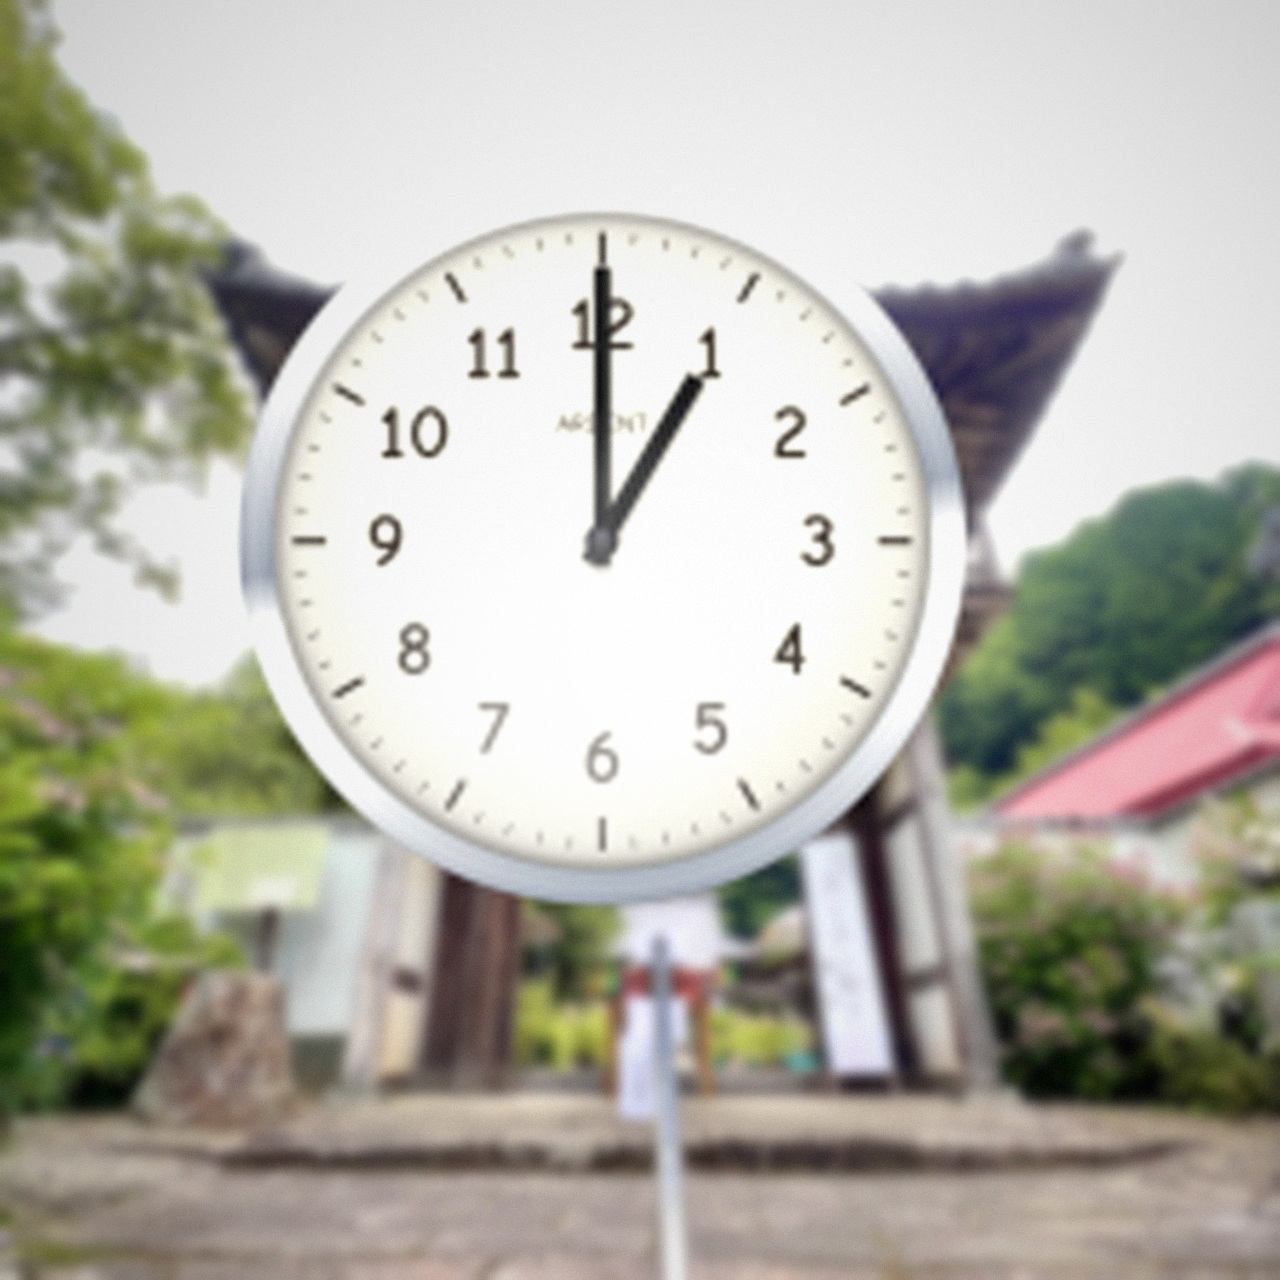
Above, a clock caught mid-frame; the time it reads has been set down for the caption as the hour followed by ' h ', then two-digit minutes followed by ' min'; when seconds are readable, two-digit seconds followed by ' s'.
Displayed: 1 h 00 min
